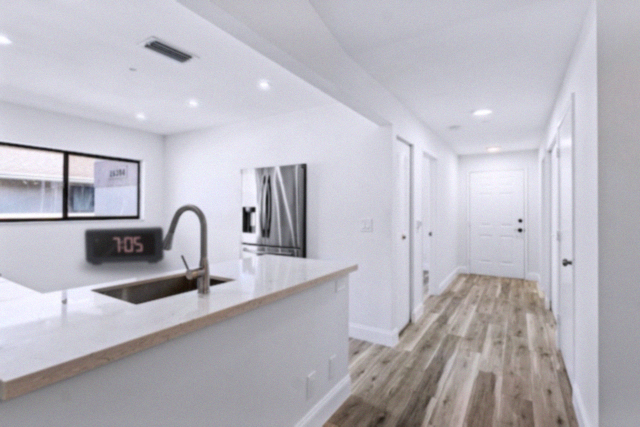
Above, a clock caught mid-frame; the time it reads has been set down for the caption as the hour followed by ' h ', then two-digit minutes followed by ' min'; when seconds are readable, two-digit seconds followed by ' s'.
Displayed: 7 h 05 min
